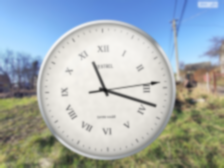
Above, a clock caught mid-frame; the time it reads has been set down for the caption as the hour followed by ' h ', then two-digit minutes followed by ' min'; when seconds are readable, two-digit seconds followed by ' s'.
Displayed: 11 h 18 min 14 s
